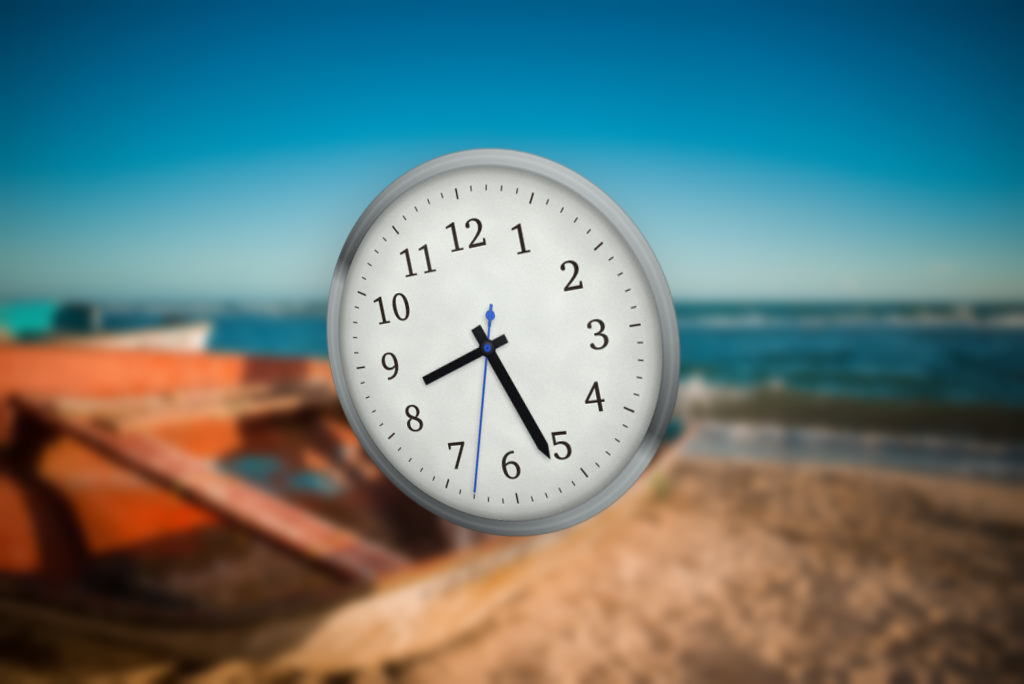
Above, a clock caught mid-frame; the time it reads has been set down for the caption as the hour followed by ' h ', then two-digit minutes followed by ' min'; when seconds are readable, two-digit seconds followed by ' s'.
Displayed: 8 h 26 min 33 s
